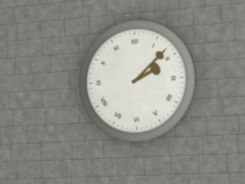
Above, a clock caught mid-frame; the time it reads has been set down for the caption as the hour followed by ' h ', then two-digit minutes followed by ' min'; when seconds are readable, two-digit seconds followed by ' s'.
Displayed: 2 h 08 min
